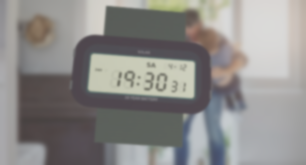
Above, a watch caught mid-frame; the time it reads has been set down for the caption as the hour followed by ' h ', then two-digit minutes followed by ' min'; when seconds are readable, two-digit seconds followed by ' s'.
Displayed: 19 h 30 min 31 s
